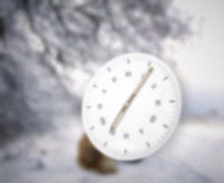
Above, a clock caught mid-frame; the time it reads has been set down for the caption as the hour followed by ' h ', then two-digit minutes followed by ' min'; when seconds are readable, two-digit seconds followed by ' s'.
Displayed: 7 h 06 min
